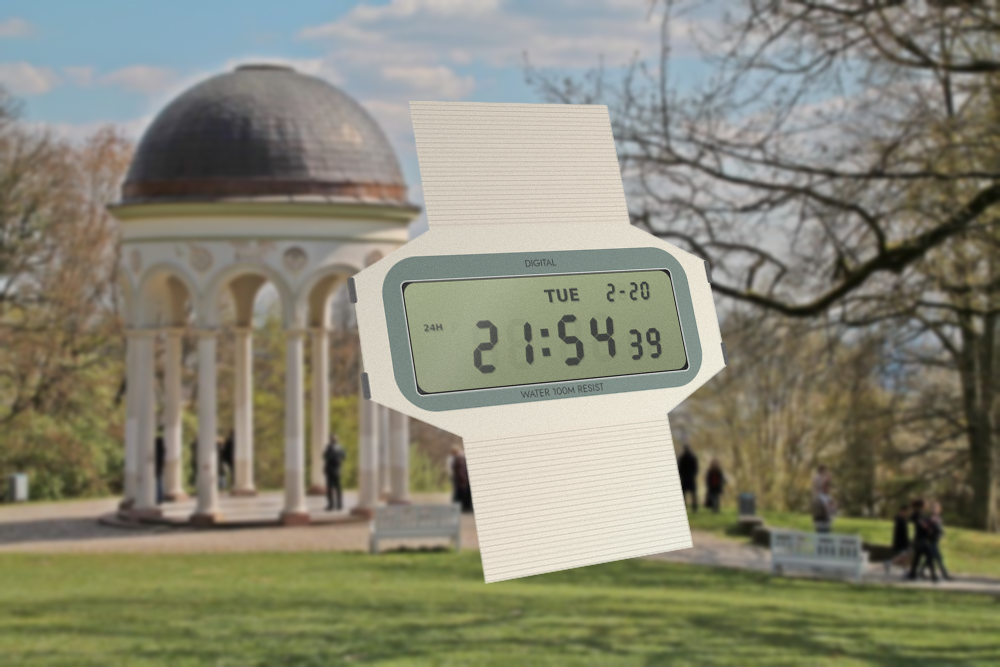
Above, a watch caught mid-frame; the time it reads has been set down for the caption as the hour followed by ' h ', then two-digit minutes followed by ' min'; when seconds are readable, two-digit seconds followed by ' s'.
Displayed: 21 h 54 min 39 s
